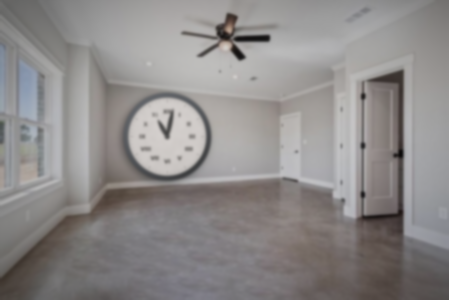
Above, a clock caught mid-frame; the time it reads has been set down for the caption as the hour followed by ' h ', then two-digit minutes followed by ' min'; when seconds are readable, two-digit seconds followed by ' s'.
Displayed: 11 h 02 min
